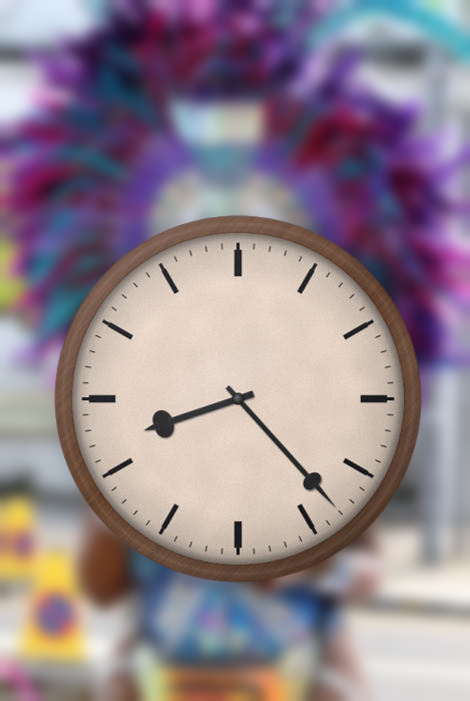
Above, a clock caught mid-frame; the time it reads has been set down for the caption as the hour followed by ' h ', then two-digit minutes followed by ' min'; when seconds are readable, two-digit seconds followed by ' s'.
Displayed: 8 h 23 min
